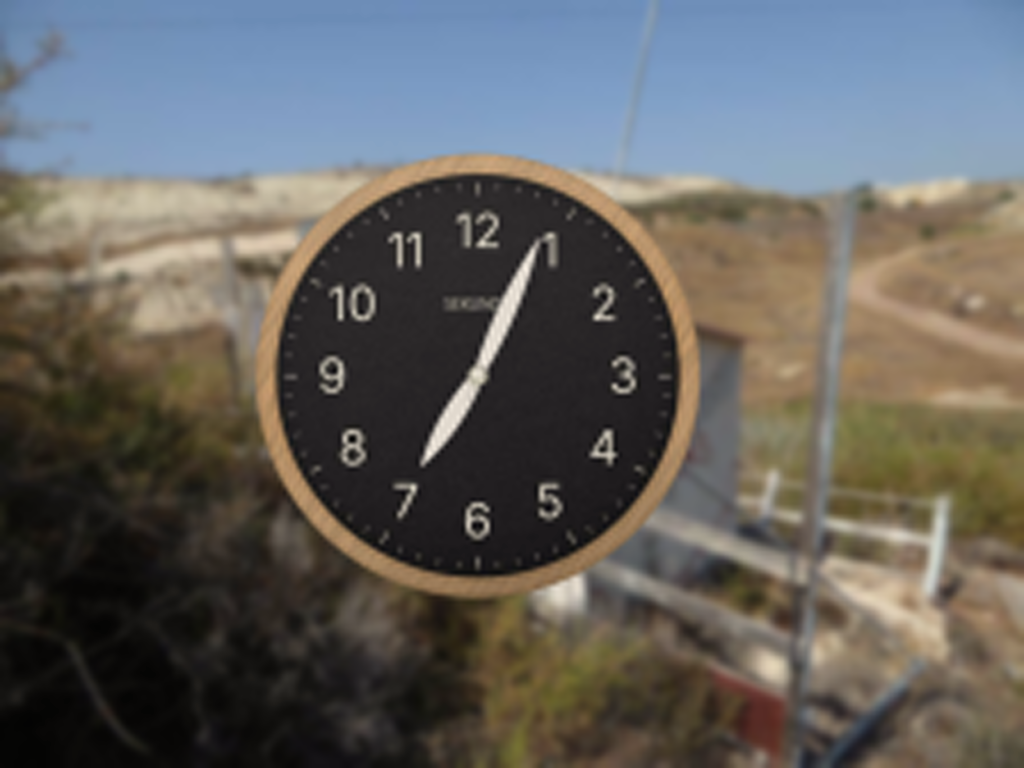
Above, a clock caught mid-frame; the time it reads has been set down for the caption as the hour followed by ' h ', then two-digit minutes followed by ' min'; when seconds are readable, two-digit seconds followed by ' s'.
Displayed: 7 h 04 min
